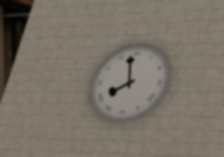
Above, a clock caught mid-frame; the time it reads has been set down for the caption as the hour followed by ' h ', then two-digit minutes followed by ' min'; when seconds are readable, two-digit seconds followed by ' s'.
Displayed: 7 h 58 min
